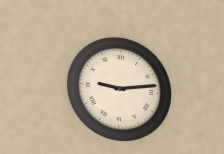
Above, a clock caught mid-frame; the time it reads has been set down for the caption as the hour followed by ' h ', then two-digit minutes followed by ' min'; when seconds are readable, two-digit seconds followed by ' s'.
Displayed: 9 h 13 min
